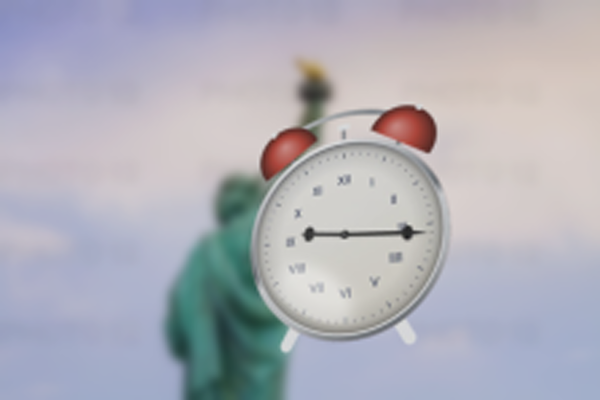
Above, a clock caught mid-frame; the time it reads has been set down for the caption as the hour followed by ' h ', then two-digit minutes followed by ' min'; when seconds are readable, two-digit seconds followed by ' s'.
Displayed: 9 h 16 min
